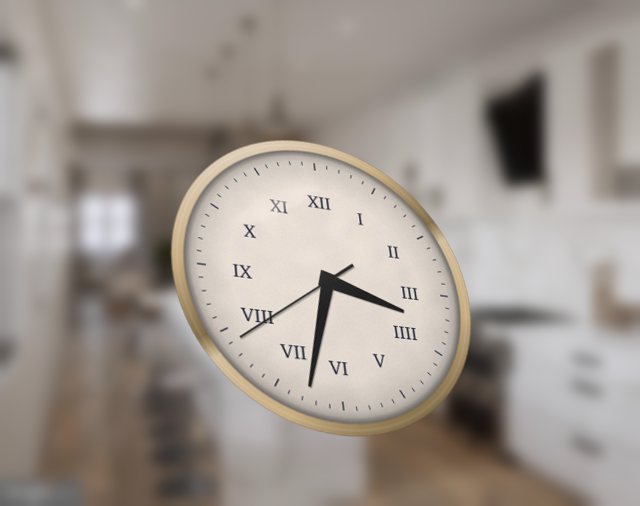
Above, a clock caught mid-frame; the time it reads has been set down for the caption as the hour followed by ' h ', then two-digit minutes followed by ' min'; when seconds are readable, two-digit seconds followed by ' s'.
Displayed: 3 h 32 min 39 s
